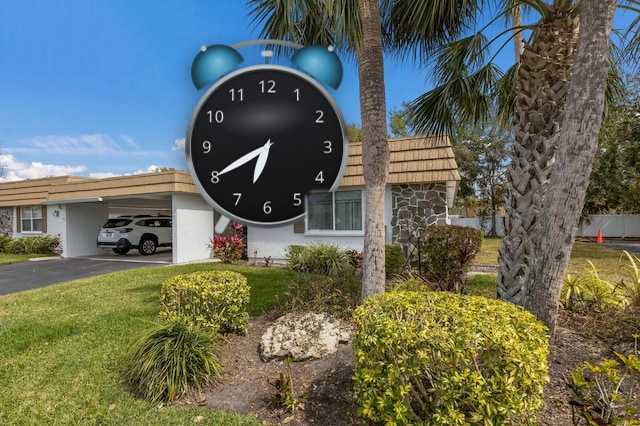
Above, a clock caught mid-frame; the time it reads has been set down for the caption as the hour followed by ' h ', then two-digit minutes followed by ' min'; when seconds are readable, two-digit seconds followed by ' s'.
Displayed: 6 h 40 min
